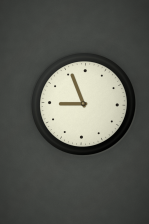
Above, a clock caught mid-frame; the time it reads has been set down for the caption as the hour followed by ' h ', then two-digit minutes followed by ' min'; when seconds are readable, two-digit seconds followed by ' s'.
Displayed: 8 h 56 min
